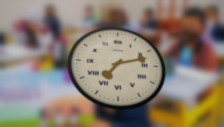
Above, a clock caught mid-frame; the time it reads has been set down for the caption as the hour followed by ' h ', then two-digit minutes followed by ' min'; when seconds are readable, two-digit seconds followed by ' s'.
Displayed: 7 h 12 min
